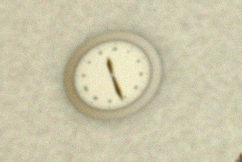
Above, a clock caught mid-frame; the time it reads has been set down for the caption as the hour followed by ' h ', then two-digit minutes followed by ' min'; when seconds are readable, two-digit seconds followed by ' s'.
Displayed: 11 h 26 min
